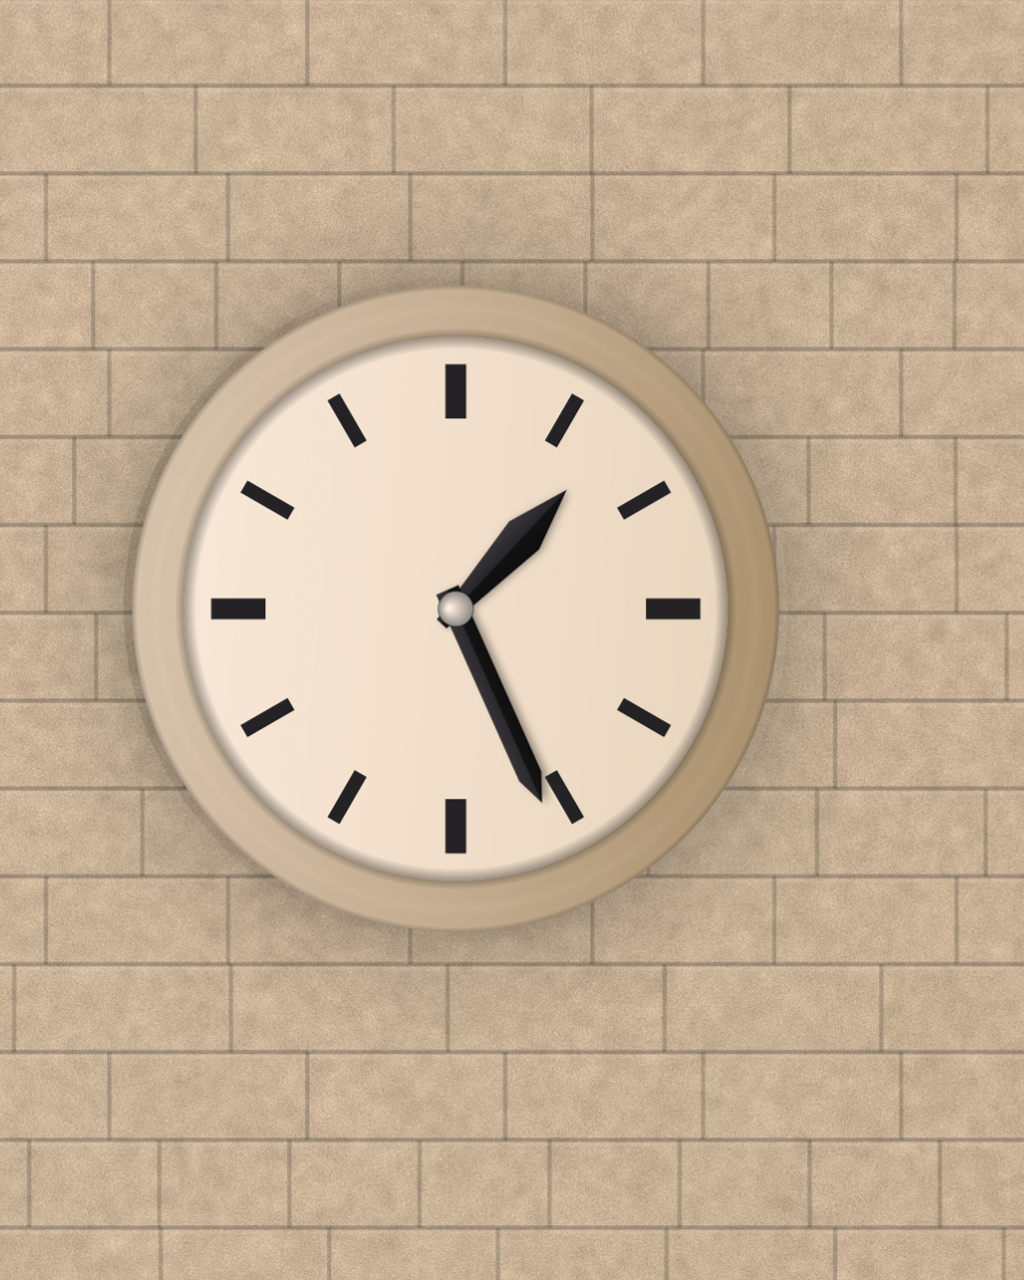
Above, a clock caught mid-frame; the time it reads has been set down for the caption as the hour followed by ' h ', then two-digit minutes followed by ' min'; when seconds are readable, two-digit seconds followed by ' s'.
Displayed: 1 h 26 min
